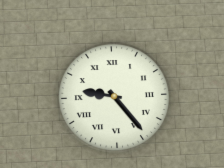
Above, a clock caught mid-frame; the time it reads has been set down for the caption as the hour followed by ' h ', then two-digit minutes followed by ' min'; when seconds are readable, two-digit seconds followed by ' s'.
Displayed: 9 h 24 min
